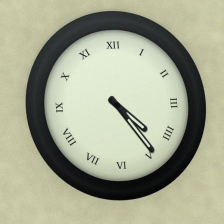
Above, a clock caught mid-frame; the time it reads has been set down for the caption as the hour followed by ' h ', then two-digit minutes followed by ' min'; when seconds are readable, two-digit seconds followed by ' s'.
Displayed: 4 h 24 min
